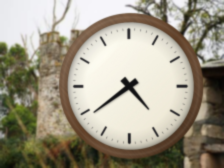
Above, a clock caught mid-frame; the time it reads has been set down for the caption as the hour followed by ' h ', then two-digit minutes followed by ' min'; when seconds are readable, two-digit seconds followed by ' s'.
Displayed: 4 h 39 min
